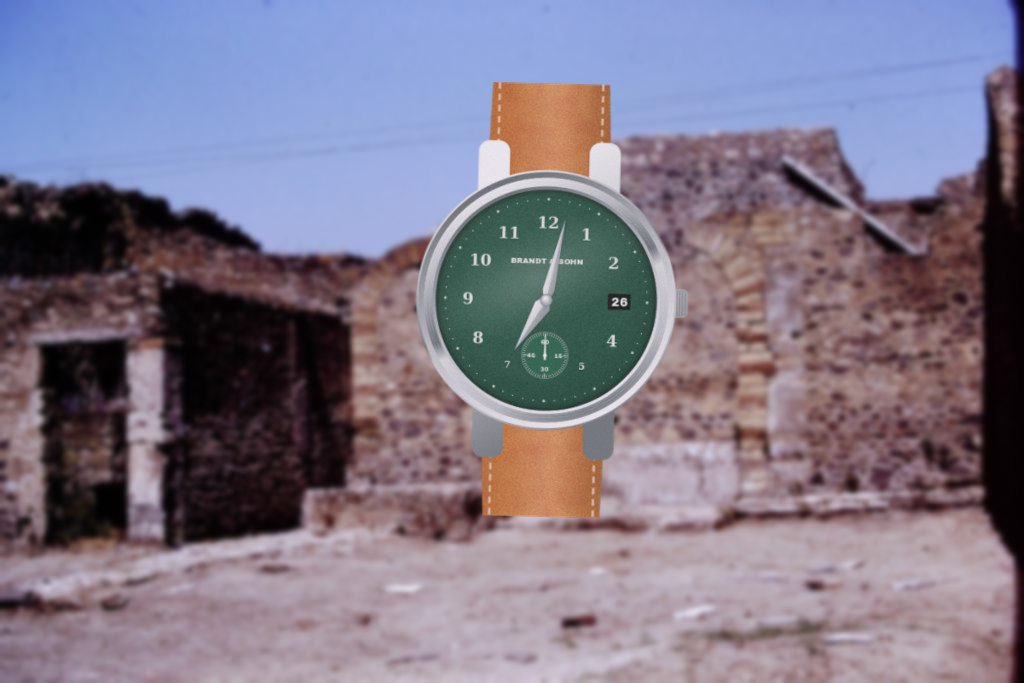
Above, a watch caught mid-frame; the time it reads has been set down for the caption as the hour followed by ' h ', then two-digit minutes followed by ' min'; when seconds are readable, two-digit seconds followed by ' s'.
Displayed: 7 h 02 min
